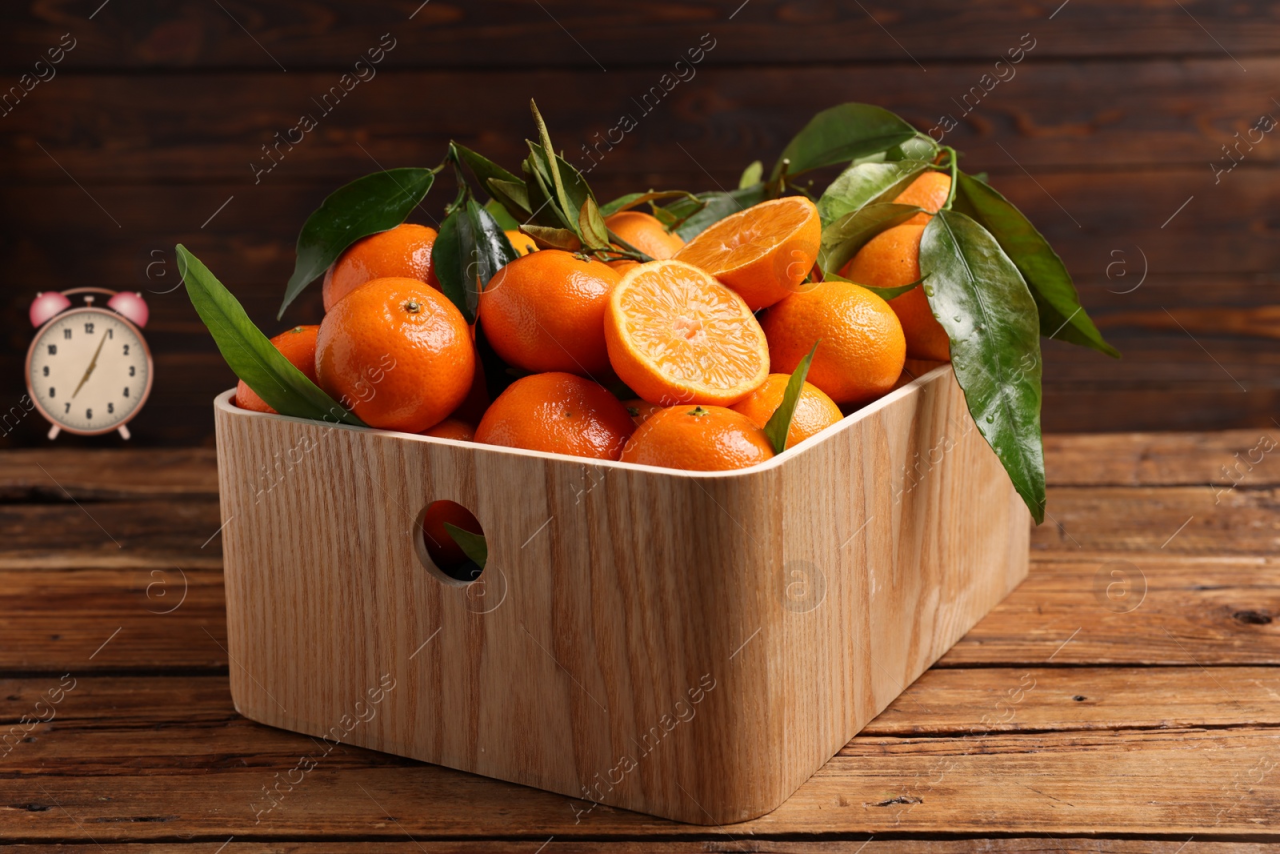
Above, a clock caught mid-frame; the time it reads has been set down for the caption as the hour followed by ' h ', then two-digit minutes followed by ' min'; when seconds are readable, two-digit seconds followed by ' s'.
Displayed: 7 h 04 min
